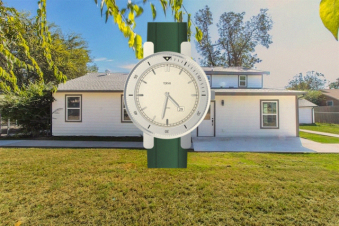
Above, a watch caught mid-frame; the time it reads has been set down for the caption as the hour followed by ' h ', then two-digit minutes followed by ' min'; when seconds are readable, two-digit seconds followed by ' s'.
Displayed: 4 h 32 min
